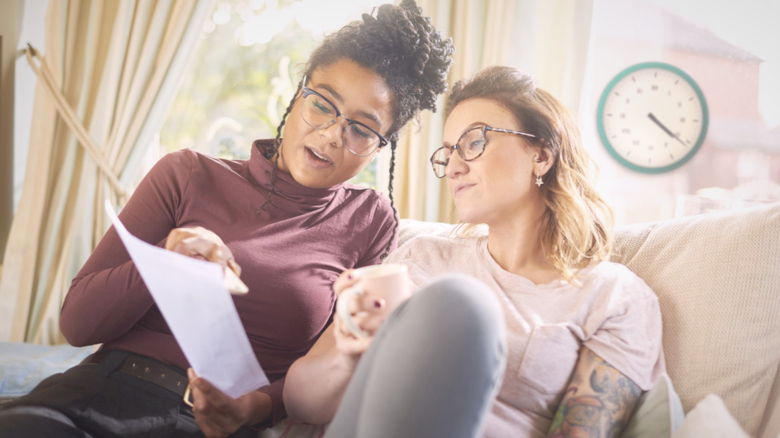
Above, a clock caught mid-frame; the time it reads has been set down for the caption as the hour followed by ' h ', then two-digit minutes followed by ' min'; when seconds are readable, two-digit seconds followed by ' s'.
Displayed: 4 h 21 min
